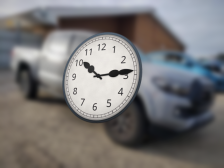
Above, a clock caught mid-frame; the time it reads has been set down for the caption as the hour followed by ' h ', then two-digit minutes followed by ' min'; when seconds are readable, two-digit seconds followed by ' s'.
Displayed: 10 h 14 min
